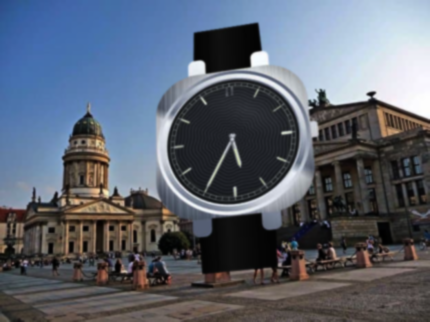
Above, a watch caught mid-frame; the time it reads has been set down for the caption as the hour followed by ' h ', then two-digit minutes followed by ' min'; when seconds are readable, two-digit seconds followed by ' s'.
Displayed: 5 h 35 min
